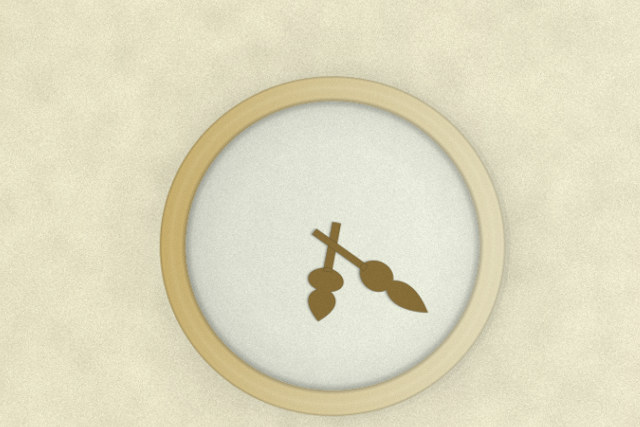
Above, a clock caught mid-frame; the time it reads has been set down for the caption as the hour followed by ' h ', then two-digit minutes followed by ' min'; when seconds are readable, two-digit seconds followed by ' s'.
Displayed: 6 h 21 min
